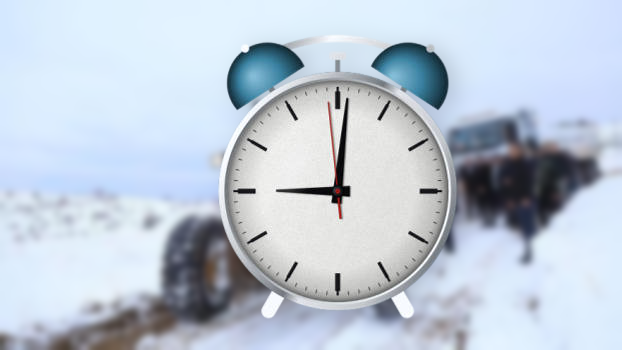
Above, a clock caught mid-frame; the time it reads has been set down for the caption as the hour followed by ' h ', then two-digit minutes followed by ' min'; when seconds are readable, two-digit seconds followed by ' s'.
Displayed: 9 h 00 min 59 s
